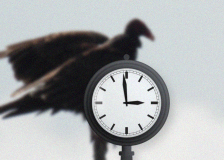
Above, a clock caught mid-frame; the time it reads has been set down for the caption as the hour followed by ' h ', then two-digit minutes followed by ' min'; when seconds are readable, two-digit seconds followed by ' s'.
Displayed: 2 h 59 min
